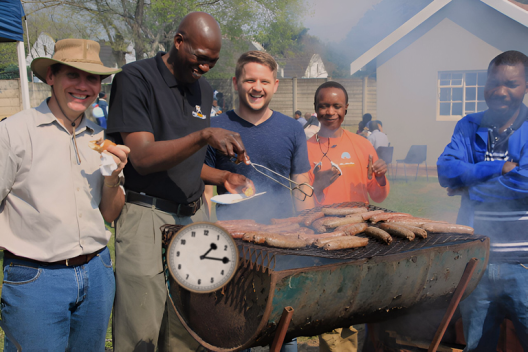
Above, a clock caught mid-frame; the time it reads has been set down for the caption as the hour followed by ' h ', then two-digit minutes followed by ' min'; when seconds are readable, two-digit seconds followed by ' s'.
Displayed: 1 h 15 min
